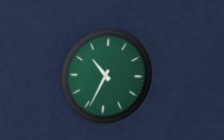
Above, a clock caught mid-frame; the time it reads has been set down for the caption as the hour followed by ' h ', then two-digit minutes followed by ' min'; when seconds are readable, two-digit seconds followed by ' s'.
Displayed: 10 h 34 min
